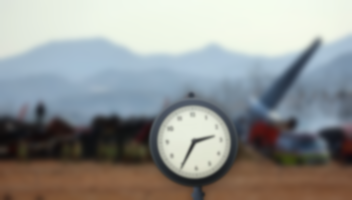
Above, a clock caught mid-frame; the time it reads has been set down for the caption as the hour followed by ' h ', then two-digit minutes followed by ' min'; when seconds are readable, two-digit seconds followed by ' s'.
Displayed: 2 h 35 min
